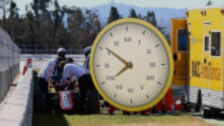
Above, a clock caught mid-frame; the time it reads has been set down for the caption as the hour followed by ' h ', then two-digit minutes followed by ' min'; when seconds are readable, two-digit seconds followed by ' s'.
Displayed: 7 h 51 min
